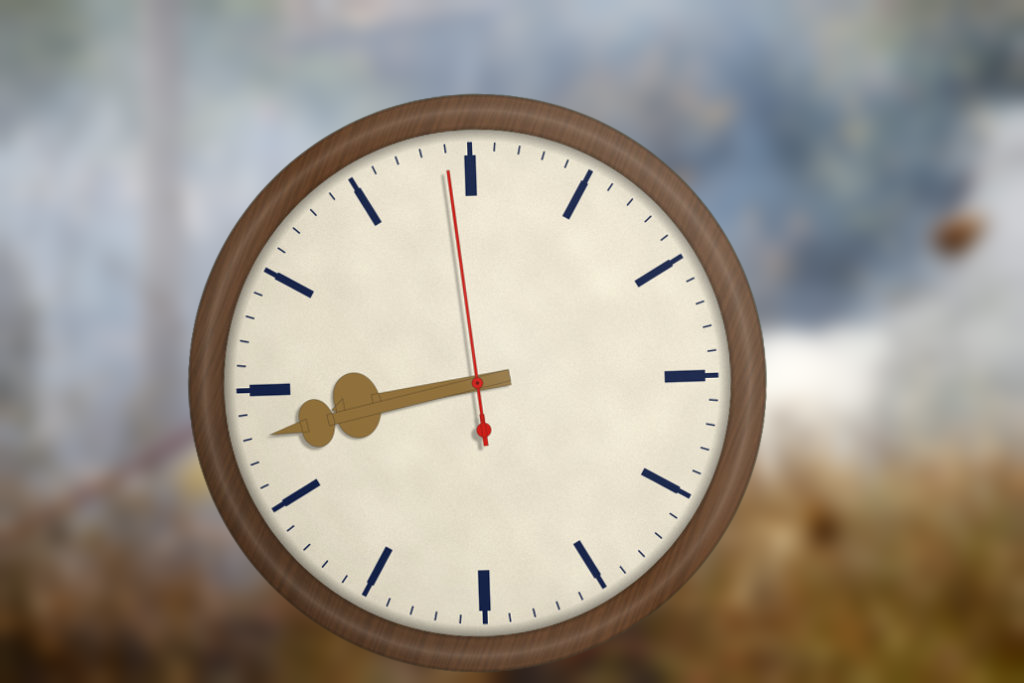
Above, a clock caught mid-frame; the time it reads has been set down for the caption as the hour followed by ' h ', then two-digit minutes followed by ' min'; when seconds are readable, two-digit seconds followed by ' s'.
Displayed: 8 h 42 min 59 s
